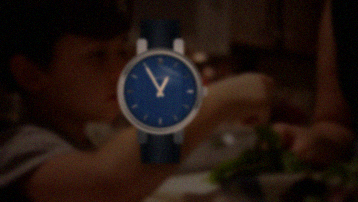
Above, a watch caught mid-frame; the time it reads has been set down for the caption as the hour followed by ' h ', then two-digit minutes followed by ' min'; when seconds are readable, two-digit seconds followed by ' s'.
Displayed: 12 h 55 min
